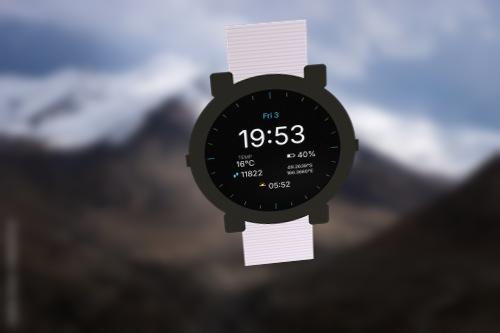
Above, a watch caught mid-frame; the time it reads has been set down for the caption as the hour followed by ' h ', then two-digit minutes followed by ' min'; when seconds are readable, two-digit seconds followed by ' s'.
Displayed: 19 h 53 min
